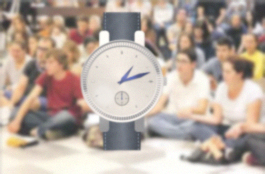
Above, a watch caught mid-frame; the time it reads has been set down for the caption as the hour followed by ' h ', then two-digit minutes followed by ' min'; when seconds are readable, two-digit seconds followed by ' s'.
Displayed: 1 h 12 min
